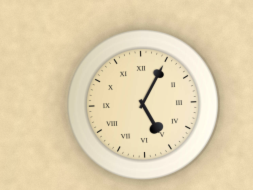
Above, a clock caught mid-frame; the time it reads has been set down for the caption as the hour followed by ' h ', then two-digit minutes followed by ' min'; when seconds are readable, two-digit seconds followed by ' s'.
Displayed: 5 h 05 min
